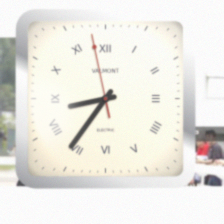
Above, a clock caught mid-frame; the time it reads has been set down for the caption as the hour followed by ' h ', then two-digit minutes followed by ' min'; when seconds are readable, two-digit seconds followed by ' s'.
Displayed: 8 h 35 min 58 s
